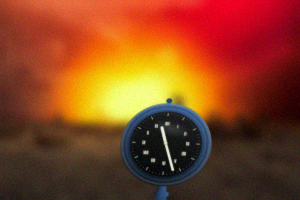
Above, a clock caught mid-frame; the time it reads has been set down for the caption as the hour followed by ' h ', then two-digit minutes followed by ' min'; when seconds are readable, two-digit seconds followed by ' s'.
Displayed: 11 h 27 min
